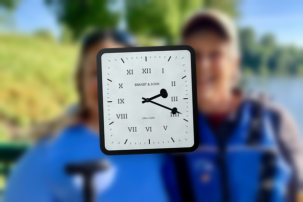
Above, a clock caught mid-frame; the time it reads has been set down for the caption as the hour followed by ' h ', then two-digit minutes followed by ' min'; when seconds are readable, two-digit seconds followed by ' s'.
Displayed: 2 h 19 min
